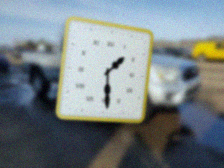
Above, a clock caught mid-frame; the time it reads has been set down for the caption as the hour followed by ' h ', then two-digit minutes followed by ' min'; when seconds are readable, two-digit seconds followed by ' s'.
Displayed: 1 h 29 min
